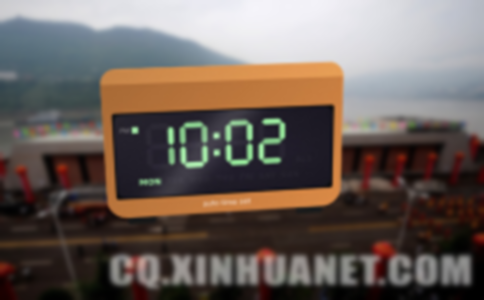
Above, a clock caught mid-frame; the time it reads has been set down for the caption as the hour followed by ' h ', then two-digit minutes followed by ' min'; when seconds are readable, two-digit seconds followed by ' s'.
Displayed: 10 h 02 min
